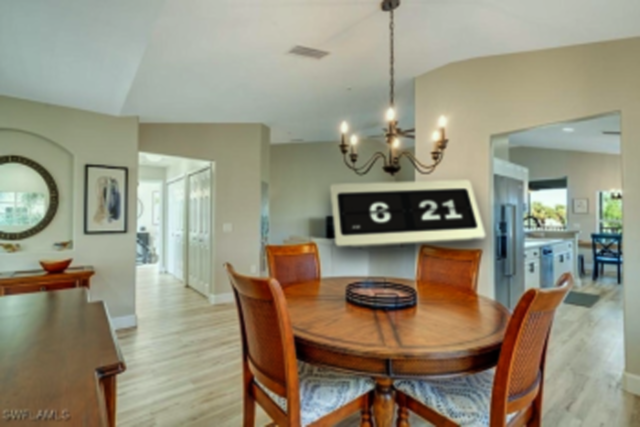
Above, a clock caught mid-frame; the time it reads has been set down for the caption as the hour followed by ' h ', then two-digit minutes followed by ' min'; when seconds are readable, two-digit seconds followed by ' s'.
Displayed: 6 h 21 min
